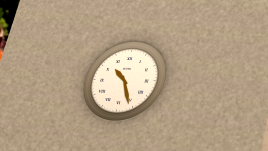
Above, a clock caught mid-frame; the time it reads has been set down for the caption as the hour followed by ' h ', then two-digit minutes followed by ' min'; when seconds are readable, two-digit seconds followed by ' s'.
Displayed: 10 h 26 min
